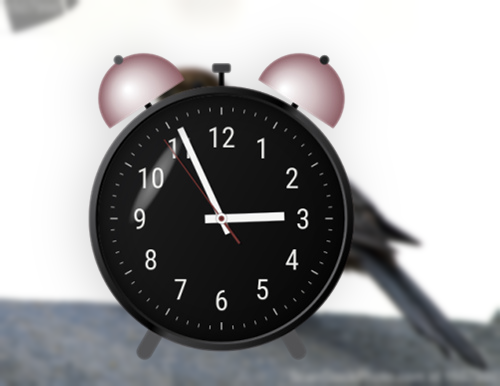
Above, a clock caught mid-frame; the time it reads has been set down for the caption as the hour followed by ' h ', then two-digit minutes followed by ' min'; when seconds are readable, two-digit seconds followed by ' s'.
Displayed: 2 h 55 min 54 s
